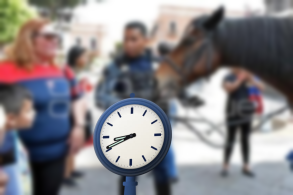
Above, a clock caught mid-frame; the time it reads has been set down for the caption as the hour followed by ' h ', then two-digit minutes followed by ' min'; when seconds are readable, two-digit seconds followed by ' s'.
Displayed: 8 h 41 min
